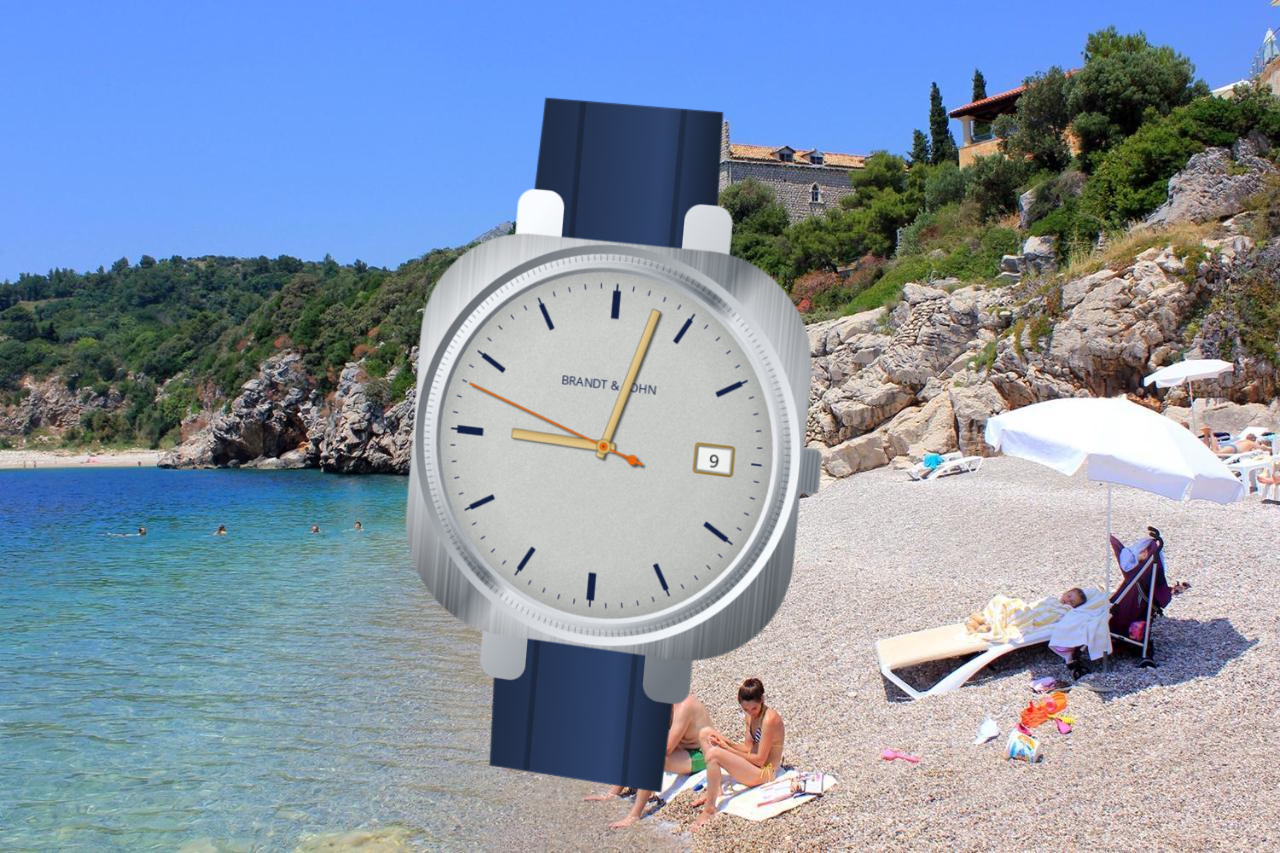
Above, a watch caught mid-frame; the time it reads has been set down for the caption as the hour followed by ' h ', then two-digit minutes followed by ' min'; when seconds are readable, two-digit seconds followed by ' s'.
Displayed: 9 h 02 min 48 s
